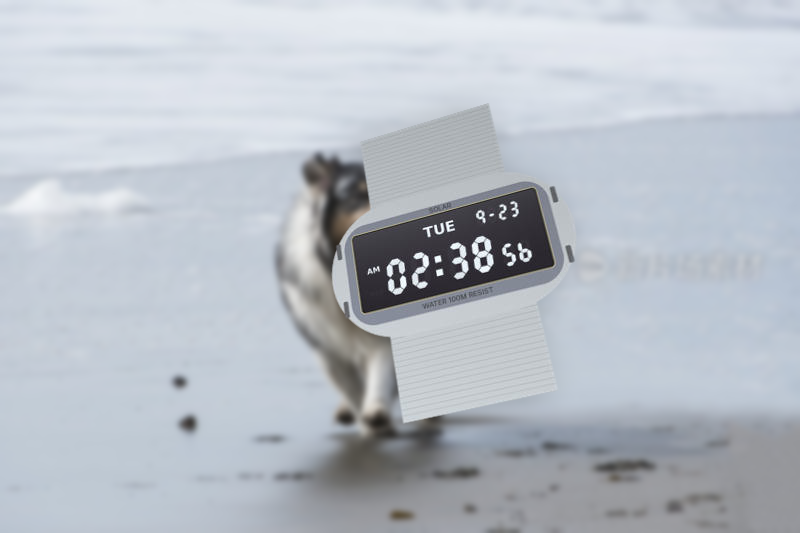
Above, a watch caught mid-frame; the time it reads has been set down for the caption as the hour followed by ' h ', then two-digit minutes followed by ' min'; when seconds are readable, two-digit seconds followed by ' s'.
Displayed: 2 h 38 min 56 s
